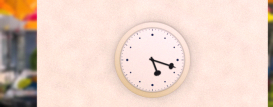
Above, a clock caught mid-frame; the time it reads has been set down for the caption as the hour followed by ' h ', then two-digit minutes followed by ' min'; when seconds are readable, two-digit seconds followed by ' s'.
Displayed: 5 h 18 min
